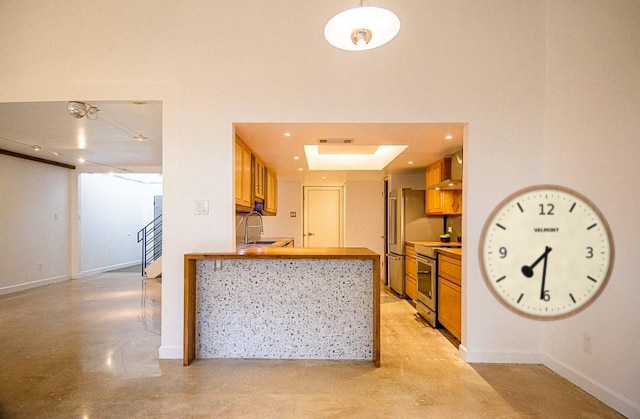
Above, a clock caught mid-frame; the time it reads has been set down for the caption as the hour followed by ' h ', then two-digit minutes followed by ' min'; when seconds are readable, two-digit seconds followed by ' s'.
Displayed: 7 h 31 min
